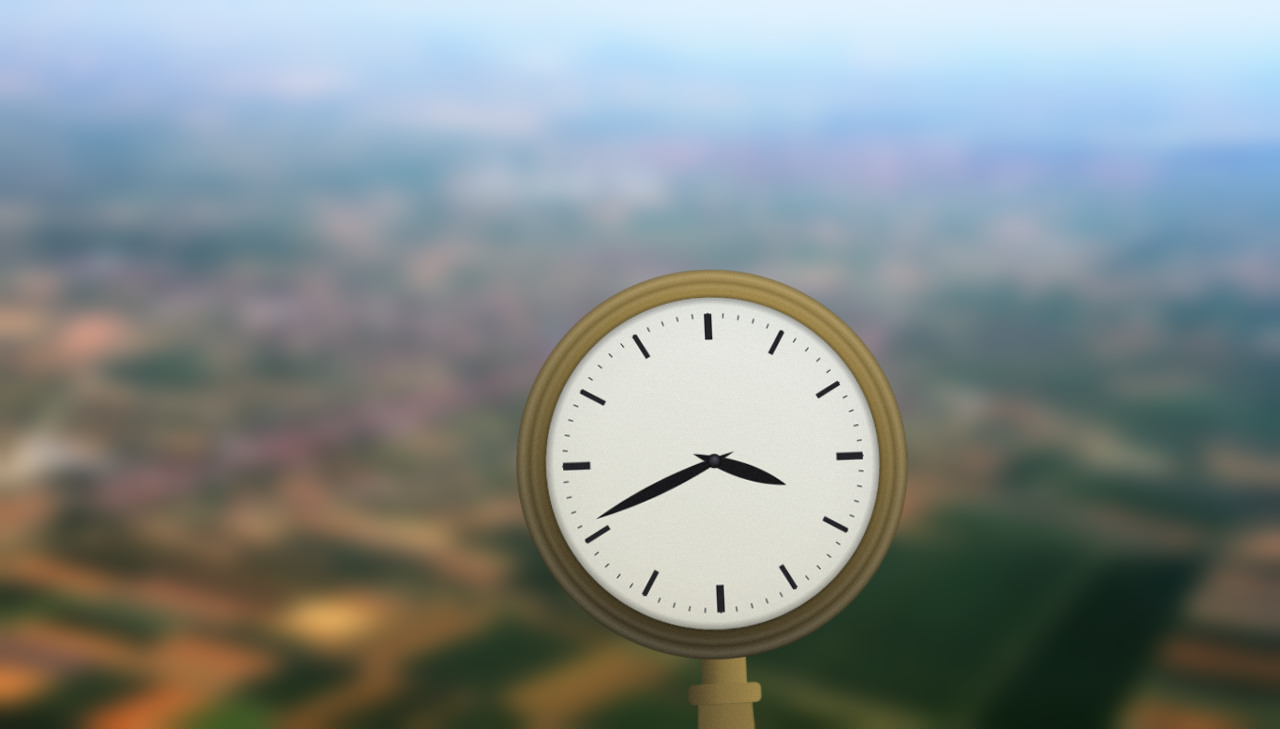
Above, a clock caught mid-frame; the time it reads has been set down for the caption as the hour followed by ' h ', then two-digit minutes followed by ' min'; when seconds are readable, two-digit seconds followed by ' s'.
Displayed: 3 h 41 min
